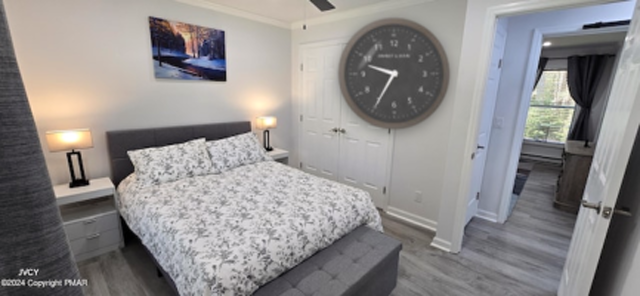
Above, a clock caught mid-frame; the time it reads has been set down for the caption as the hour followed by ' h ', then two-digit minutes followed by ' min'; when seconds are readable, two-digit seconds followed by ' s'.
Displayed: 9 h 35 min
